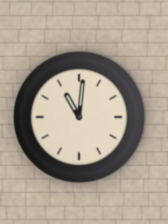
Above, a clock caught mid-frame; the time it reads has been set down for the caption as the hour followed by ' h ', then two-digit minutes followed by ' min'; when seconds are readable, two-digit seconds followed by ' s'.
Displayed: 11 h 01 min
